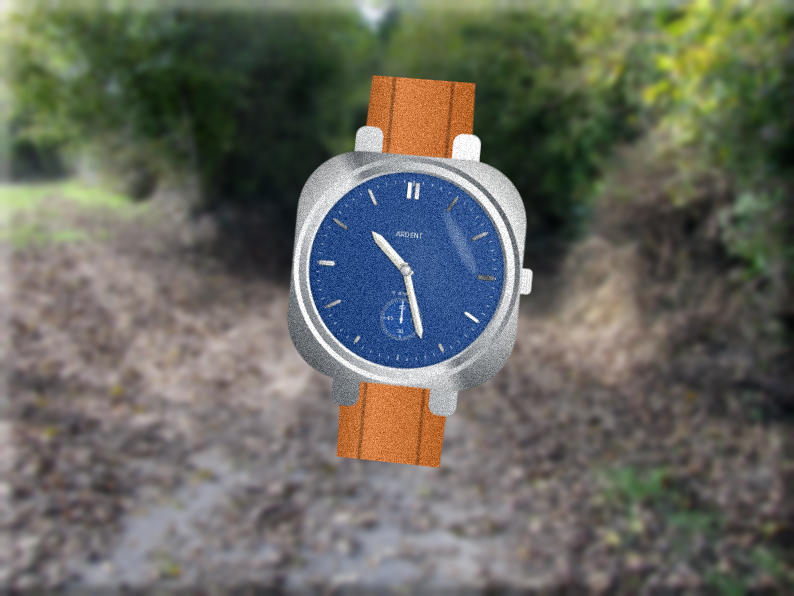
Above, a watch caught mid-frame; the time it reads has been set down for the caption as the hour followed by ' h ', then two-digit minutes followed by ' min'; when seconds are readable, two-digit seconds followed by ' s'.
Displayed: 10 h 27 min
